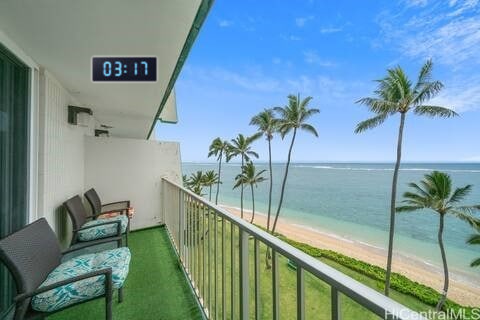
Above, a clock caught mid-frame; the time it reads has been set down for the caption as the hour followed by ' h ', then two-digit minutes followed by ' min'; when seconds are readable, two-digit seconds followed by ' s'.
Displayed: 3 h 17 min
